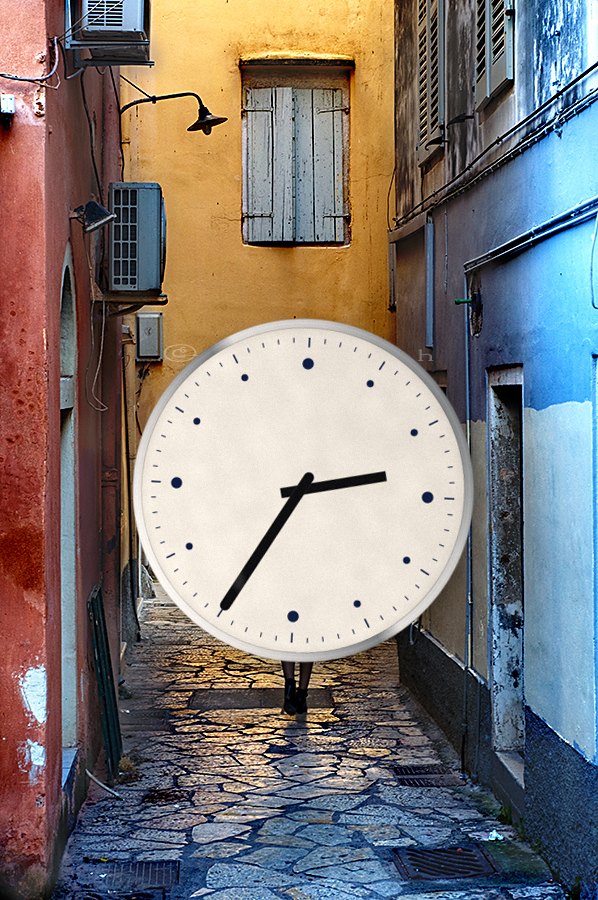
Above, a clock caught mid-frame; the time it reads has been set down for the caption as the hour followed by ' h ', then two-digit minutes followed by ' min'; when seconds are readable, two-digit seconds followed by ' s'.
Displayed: 2 h 35 min
